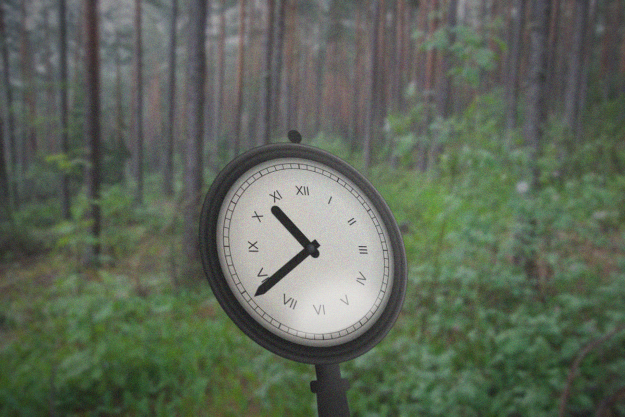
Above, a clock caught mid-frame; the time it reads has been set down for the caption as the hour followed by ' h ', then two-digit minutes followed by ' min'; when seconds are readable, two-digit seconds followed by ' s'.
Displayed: 10 h 39 min
